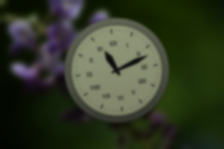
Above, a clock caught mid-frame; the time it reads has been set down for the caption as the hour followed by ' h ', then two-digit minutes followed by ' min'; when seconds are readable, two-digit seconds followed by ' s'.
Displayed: 11 h 12 min
